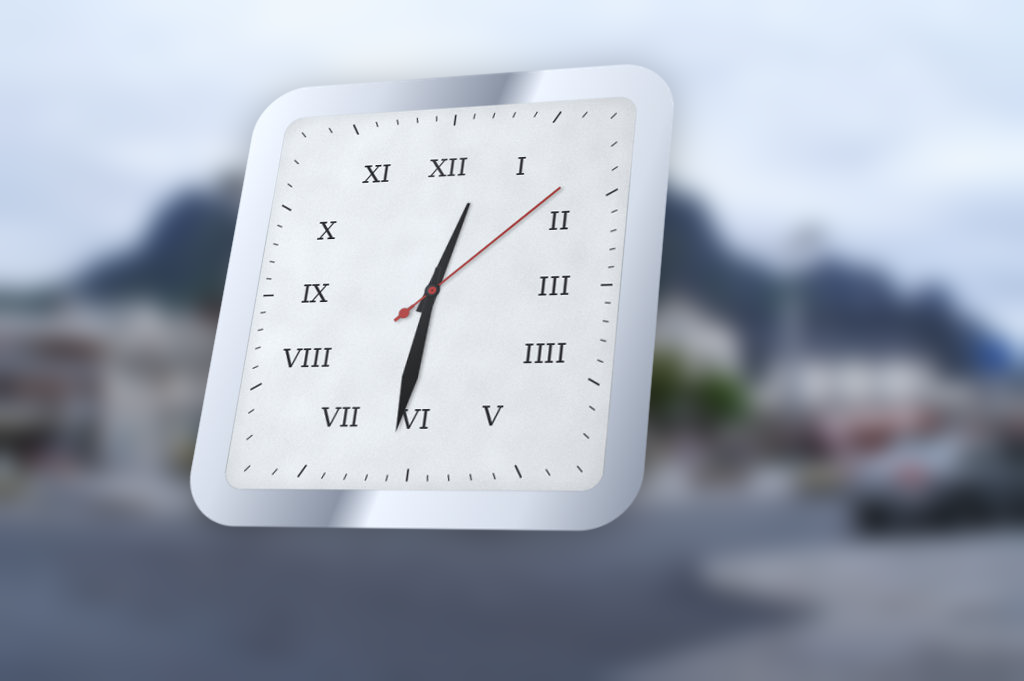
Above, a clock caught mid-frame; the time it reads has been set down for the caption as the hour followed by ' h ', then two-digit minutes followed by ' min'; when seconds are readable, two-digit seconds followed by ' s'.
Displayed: 12 h 31 min 08 s
